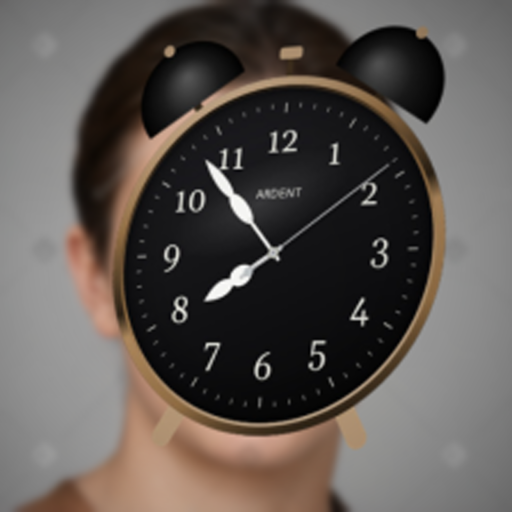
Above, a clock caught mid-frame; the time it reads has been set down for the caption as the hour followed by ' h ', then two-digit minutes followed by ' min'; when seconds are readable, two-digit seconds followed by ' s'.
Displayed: 7 h 53 min 09 s
